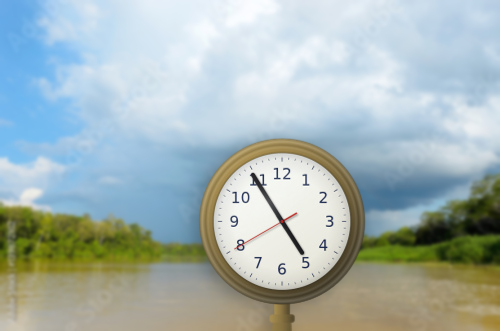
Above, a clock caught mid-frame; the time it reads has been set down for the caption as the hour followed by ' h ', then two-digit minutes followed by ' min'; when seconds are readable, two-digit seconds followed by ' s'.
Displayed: 4 h 54 min 40 s
